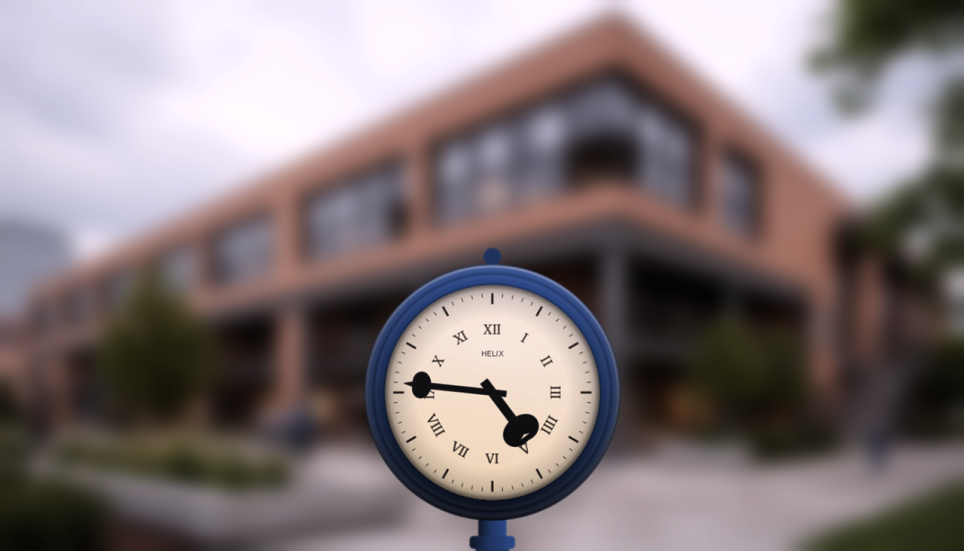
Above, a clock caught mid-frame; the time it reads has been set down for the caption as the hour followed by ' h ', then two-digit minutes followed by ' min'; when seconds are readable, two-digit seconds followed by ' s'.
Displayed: 4 h 46 min
